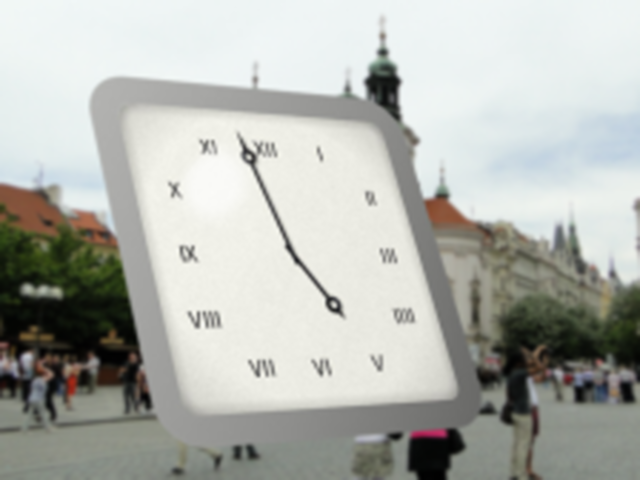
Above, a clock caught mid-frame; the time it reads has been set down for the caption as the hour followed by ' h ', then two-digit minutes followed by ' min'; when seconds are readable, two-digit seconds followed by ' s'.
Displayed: 4 h 58 min
